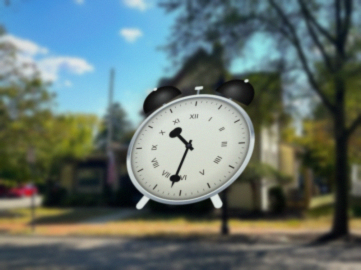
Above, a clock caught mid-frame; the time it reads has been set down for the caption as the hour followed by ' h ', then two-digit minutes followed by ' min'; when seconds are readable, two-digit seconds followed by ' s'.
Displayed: 10 h 32 min
